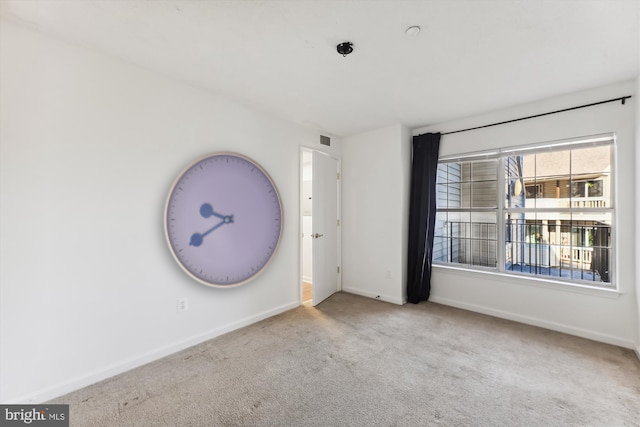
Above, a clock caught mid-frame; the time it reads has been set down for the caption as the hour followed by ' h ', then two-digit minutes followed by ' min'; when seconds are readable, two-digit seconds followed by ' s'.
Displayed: 9 h 40 min
